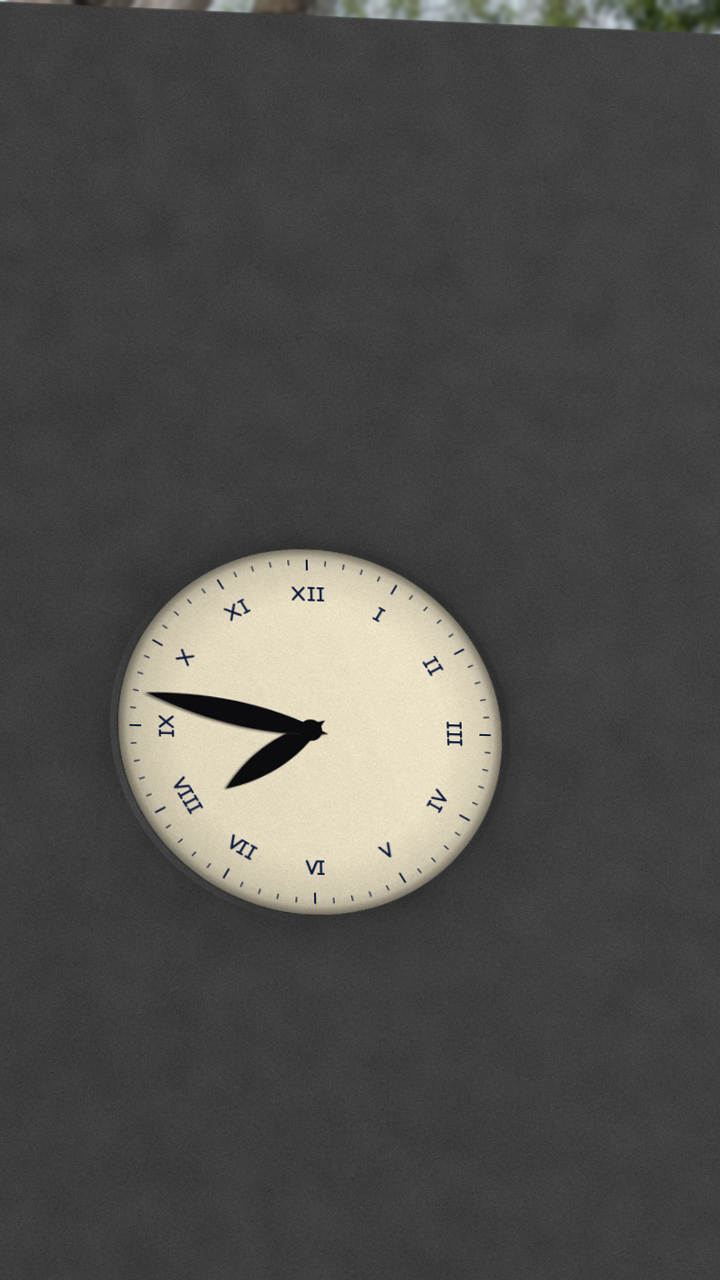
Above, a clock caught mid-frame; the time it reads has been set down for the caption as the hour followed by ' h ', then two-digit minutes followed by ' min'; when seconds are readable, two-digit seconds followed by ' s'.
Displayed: 7 h 47 min
